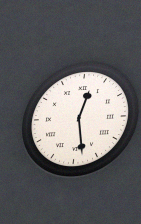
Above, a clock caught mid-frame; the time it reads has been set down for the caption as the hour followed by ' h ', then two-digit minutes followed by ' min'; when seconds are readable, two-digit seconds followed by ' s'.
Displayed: 12 h 28 min
